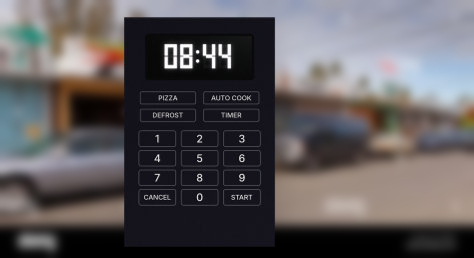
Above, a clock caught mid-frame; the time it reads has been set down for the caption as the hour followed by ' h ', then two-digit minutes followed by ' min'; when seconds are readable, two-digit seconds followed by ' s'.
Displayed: 8 h 44 min
